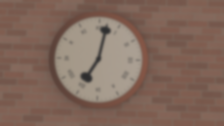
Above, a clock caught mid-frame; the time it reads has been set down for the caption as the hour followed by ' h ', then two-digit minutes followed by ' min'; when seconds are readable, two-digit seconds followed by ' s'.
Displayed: 7 h 02 min
